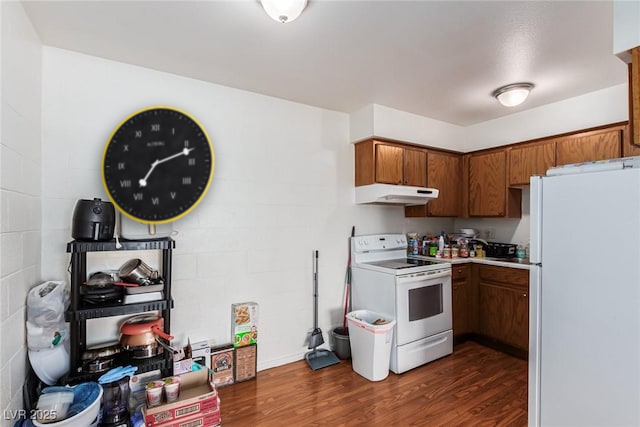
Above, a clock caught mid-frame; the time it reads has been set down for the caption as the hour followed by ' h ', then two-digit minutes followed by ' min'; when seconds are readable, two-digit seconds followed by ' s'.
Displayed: 7 h 12 min
